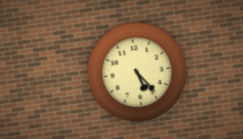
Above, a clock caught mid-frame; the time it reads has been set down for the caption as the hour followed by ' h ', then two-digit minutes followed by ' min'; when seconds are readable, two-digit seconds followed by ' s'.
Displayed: 5 h 24 min
